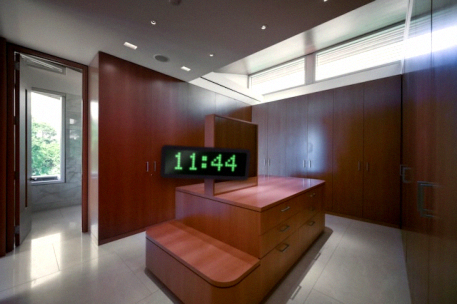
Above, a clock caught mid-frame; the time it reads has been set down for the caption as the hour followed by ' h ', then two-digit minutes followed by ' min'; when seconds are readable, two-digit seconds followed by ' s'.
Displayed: 11 h 44 min
